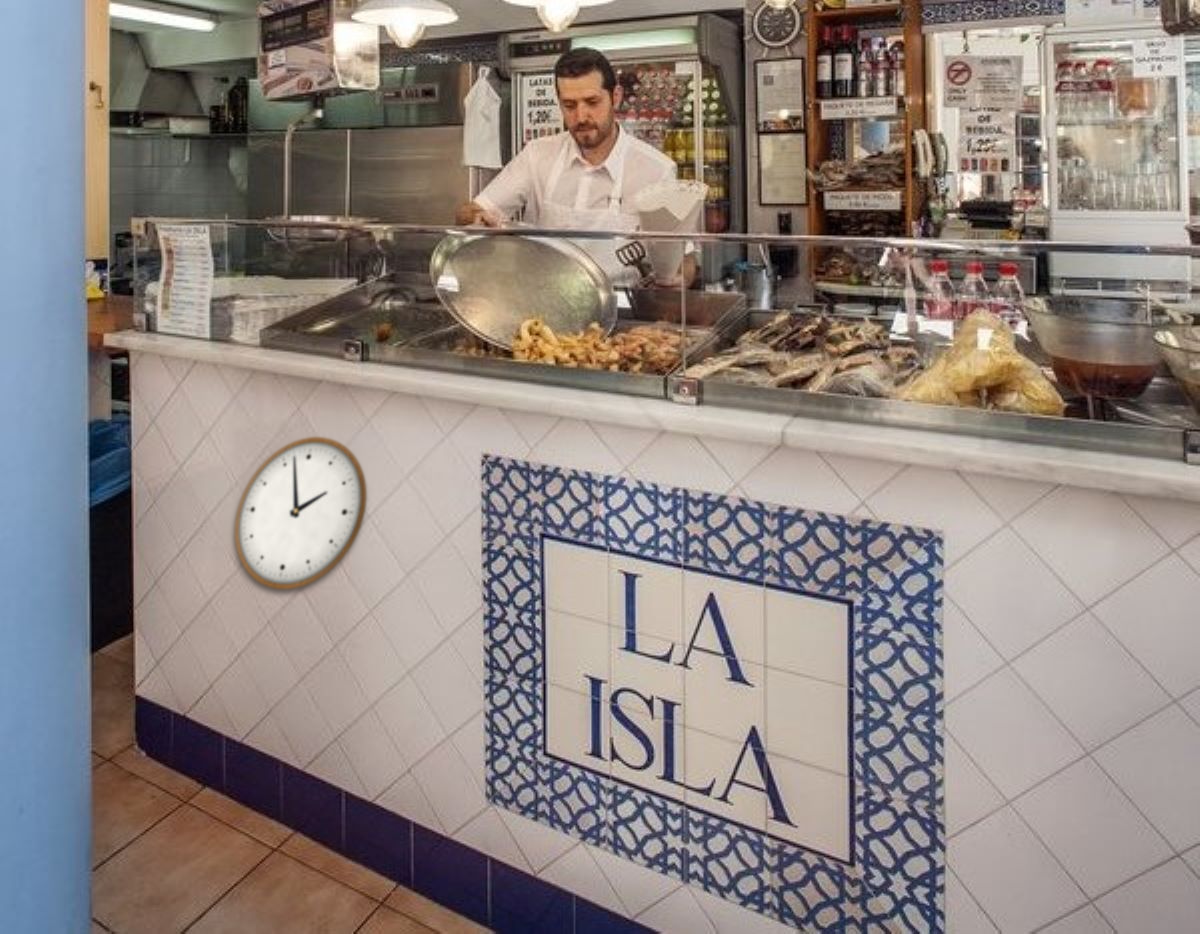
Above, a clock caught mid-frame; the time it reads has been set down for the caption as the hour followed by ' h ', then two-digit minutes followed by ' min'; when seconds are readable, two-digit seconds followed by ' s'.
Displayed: 1 h 57 min
